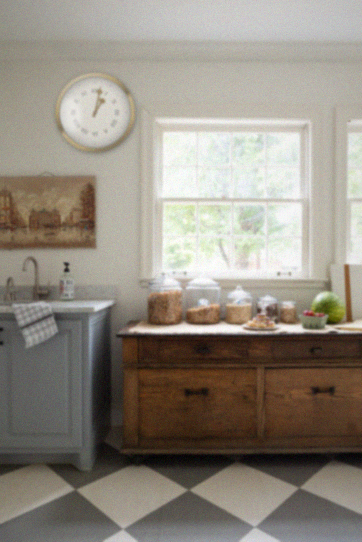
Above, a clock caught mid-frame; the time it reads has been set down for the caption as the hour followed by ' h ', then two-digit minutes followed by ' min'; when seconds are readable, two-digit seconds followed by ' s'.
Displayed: 1 h 02 min
